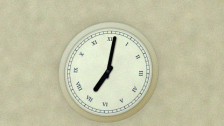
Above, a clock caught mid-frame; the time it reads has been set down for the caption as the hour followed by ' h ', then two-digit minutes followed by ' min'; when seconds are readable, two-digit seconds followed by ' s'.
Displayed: 7 h 01 min
